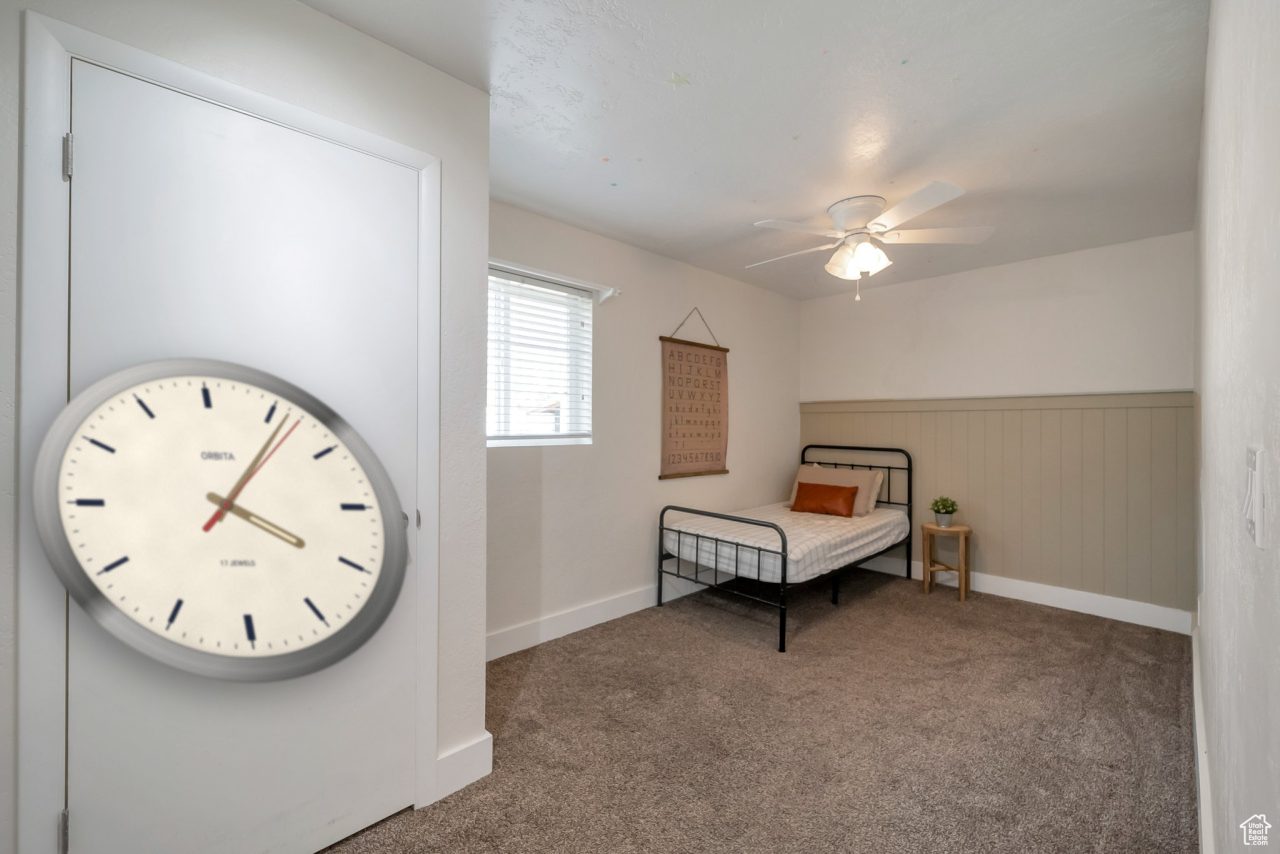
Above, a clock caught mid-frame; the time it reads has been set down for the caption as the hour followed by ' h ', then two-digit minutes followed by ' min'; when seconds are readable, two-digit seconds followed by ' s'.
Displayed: 4 h 06 min 07 s
